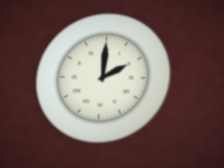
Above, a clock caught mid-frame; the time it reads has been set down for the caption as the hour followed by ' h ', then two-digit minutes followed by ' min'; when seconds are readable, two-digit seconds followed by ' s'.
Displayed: 2 h 00 min
